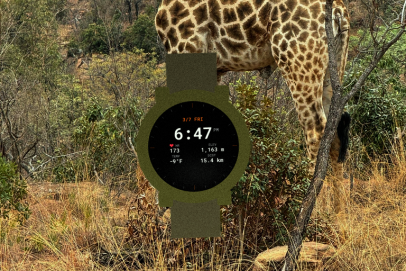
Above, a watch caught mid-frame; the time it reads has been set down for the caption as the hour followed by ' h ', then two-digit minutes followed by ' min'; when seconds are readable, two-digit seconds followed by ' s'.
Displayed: 6 h 47 min
